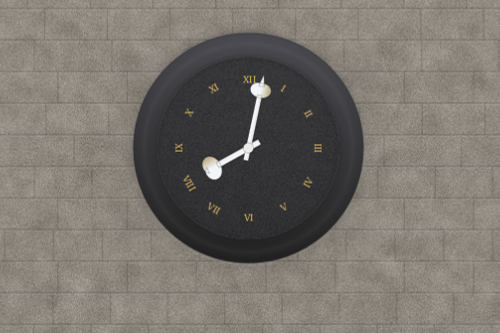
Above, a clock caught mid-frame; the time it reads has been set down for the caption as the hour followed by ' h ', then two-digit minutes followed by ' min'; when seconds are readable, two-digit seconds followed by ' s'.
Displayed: 8 h 02 min
